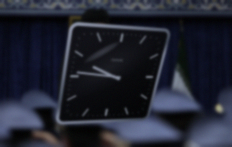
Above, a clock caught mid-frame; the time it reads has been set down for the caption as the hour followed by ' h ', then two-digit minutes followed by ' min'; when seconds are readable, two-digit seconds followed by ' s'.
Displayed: 9 h 46 min
